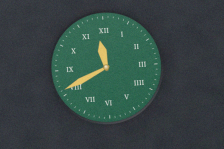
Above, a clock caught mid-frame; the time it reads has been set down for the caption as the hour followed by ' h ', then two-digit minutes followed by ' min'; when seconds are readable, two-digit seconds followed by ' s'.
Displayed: 11 h 41 min
